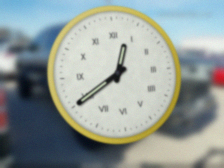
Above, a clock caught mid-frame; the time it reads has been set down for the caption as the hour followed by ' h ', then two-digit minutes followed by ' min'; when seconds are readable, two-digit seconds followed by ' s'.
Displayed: 12 h 40 min
